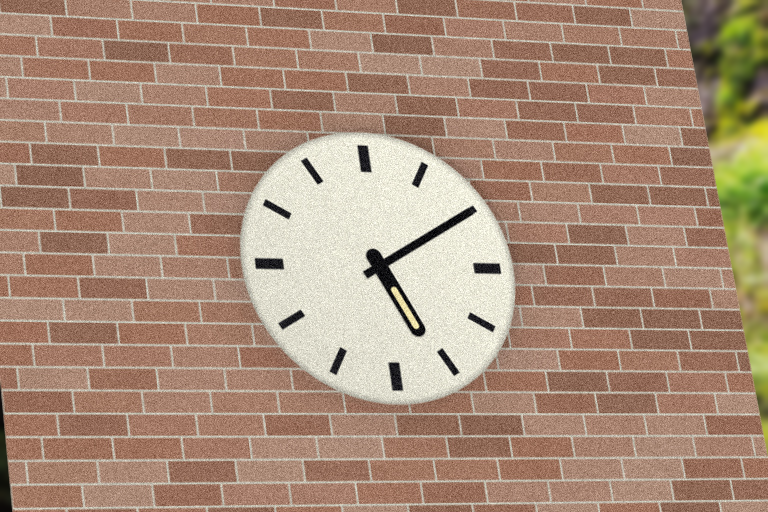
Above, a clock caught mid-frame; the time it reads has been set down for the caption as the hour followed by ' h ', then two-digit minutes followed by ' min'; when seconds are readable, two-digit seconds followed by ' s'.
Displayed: 5 h 10 min
